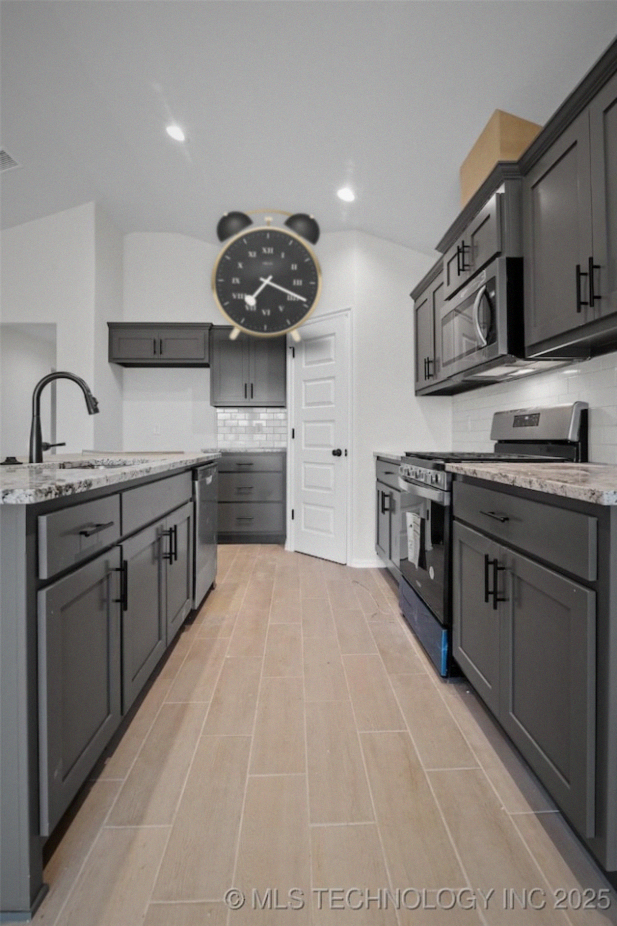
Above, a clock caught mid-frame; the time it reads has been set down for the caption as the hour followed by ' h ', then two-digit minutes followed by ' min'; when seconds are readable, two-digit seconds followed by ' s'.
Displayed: 7 h 19 min
